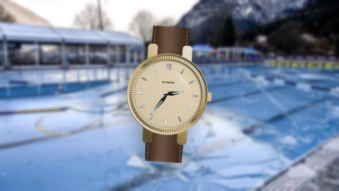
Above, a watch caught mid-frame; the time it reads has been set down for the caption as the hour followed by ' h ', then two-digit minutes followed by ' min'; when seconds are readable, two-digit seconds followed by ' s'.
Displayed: 2 h 36 min
